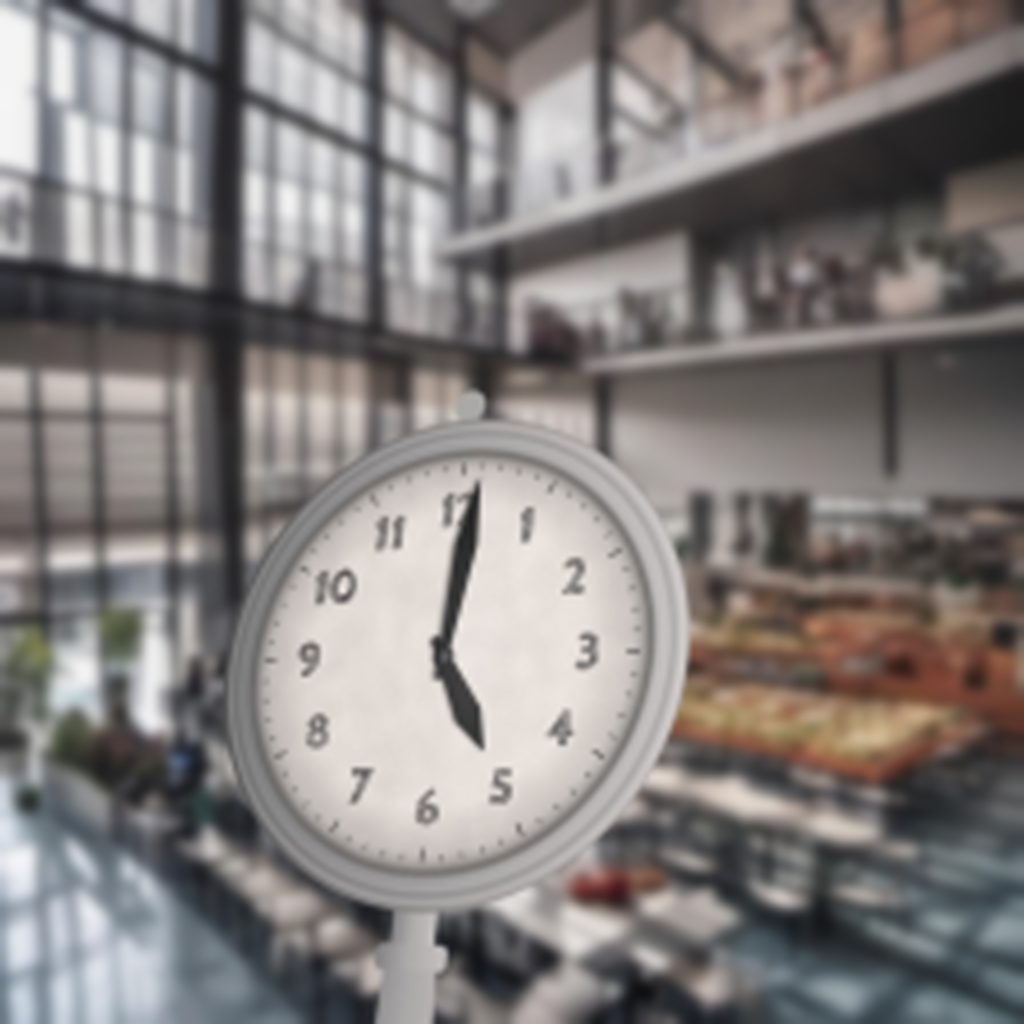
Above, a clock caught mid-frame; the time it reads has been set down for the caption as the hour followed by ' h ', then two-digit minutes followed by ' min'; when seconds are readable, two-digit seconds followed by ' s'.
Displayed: 5 h 01 min
